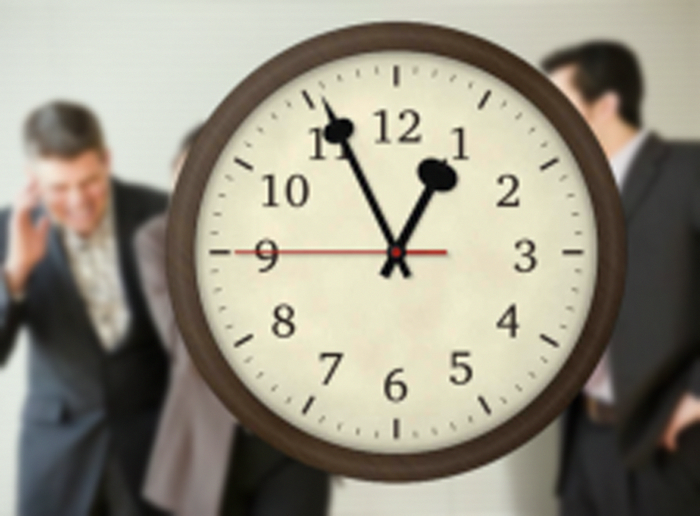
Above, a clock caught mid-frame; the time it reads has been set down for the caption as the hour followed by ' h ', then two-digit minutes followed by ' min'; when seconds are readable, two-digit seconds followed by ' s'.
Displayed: 12 h 55 min 45 s
